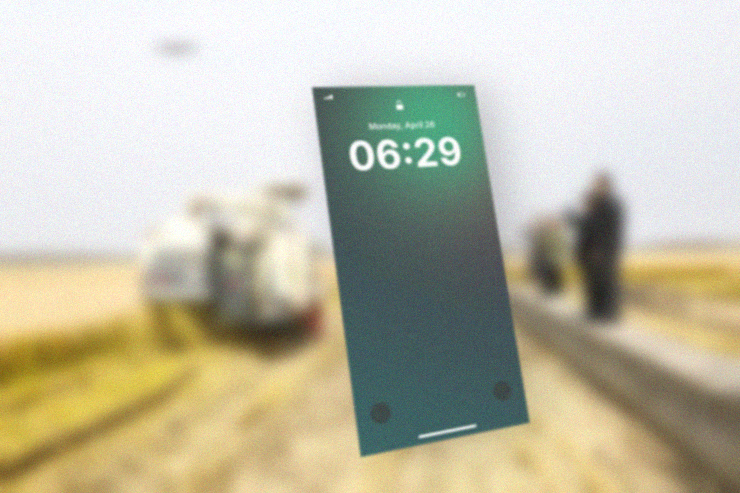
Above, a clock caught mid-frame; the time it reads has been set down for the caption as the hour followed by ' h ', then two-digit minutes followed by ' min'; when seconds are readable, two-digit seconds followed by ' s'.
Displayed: 6 h 29 min
